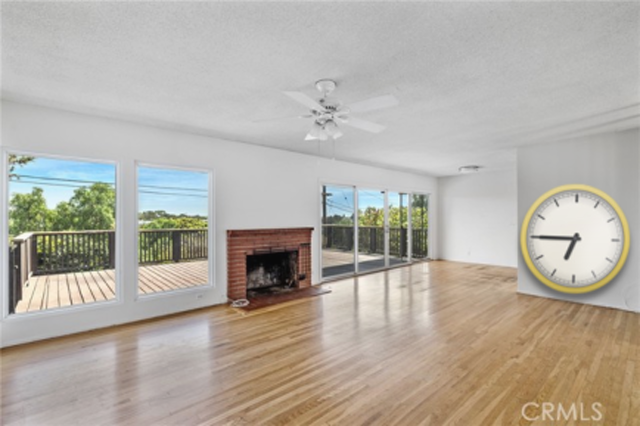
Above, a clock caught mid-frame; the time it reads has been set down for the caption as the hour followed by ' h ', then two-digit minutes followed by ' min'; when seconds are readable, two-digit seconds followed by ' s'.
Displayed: 6 h 45 min
